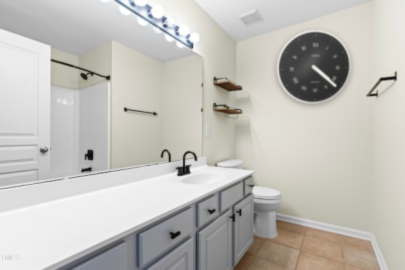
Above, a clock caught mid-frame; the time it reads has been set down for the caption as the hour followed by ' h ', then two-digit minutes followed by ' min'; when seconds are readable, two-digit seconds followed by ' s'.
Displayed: 4 h 22 min
